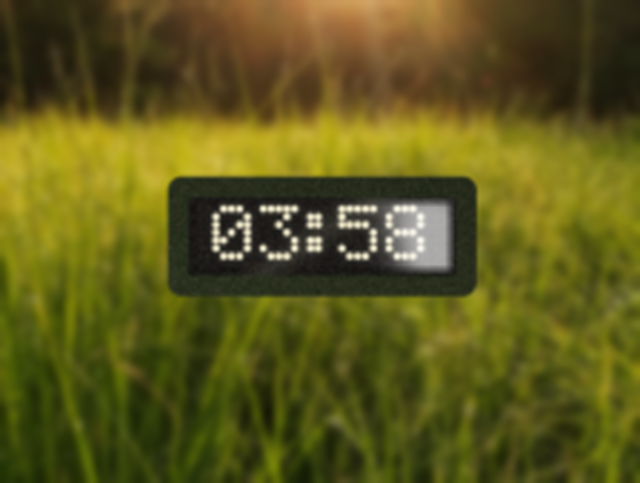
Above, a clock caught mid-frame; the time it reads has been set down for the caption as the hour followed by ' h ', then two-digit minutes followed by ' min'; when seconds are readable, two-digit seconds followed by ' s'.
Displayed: 3 h 58 min
